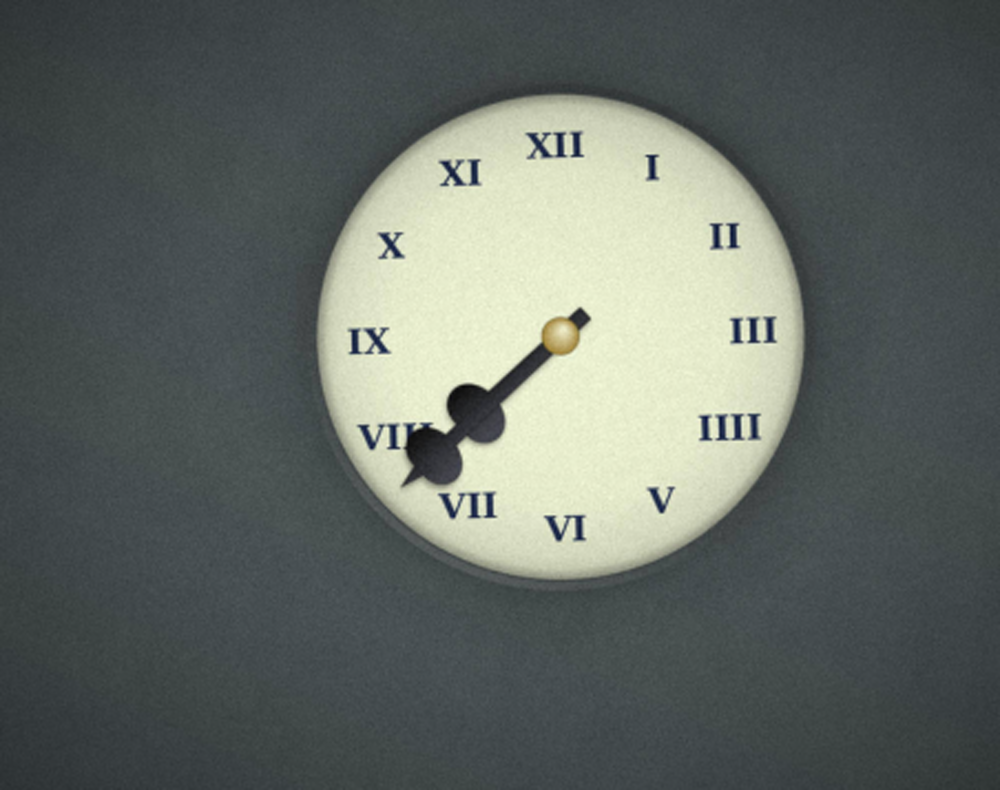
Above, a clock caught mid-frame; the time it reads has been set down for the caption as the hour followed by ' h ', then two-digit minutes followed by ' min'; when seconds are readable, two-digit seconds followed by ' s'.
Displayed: 7 h 38 min
